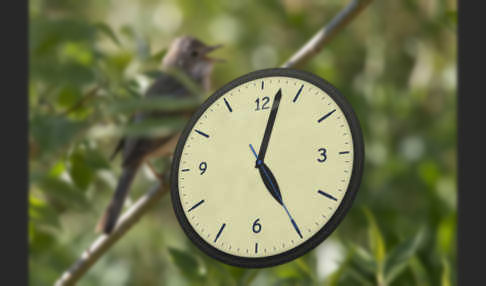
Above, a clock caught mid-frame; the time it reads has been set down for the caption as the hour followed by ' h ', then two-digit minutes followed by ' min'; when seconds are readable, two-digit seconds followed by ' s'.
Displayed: 5 h 02 min 25 s
